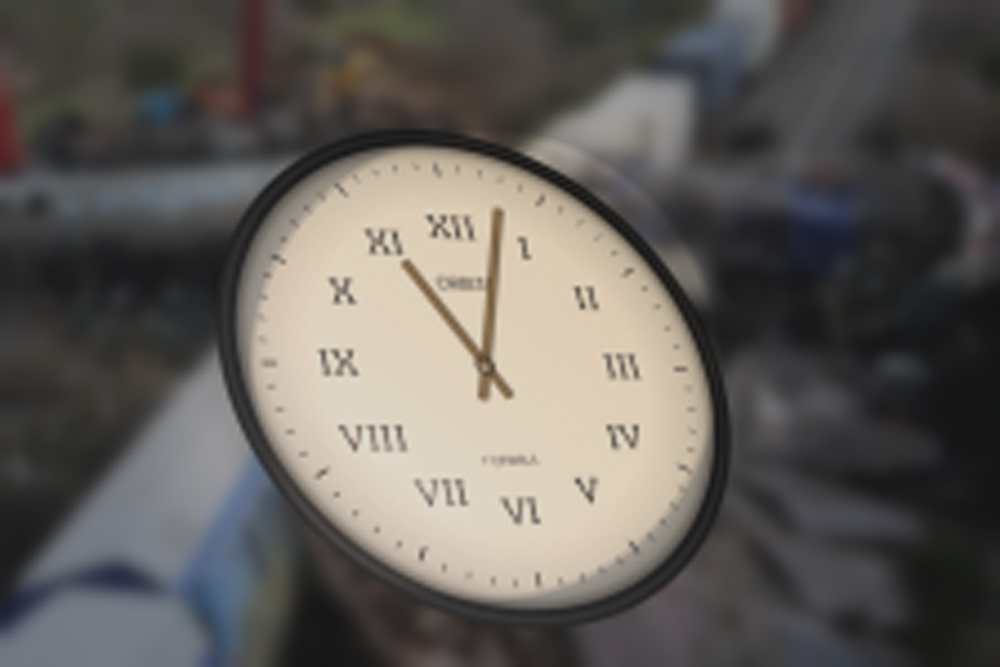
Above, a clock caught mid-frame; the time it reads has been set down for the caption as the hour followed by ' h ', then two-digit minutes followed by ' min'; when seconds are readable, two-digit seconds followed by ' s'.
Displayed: 11 h 03 min
